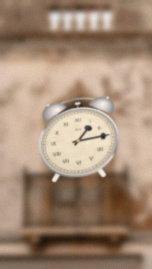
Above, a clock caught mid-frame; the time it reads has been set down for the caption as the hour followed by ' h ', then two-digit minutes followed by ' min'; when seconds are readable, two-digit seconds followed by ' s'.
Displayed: 1 h 14 min
